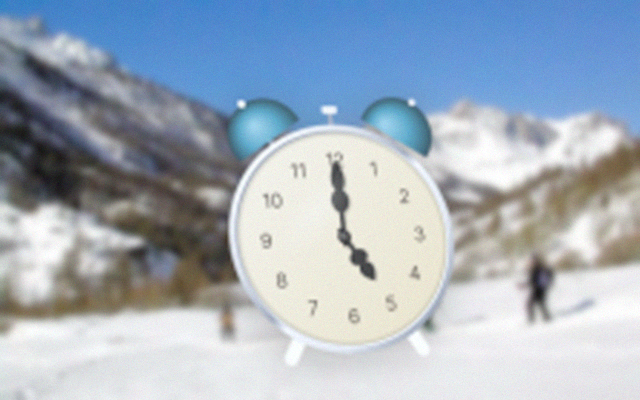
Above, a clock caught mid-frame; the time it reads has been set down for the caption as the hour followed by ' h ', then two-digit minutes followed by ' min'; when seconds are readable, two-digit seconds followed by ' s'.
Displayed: 5 h 00 min
